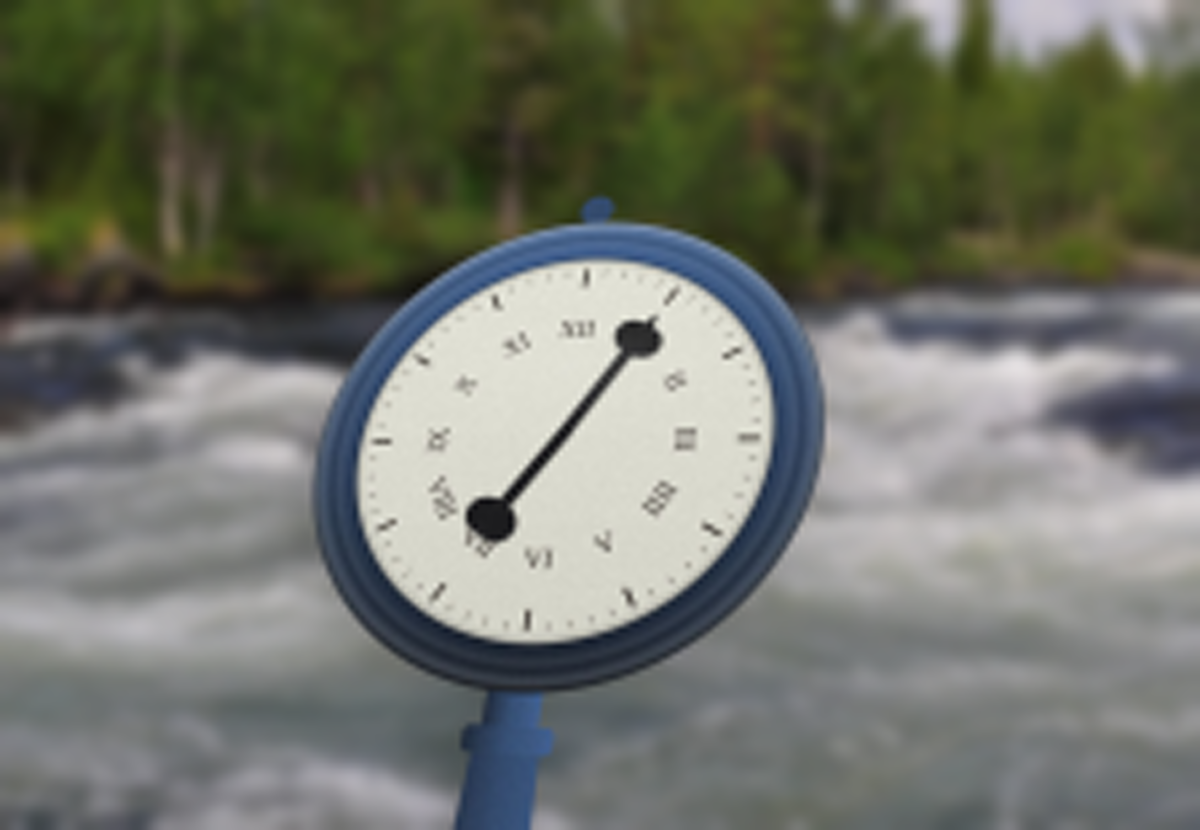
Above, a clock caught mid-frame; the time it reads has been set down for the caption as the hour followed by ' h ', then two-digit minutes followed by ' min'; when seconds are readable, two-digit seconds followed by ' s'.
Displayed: 7 h 05 min
